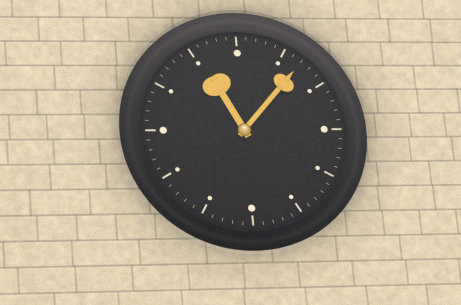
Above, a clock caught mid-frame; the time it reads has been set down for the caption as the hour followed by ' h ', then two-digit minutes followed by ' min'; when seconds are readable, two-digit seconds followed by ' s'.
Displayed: 11 h 07 min
